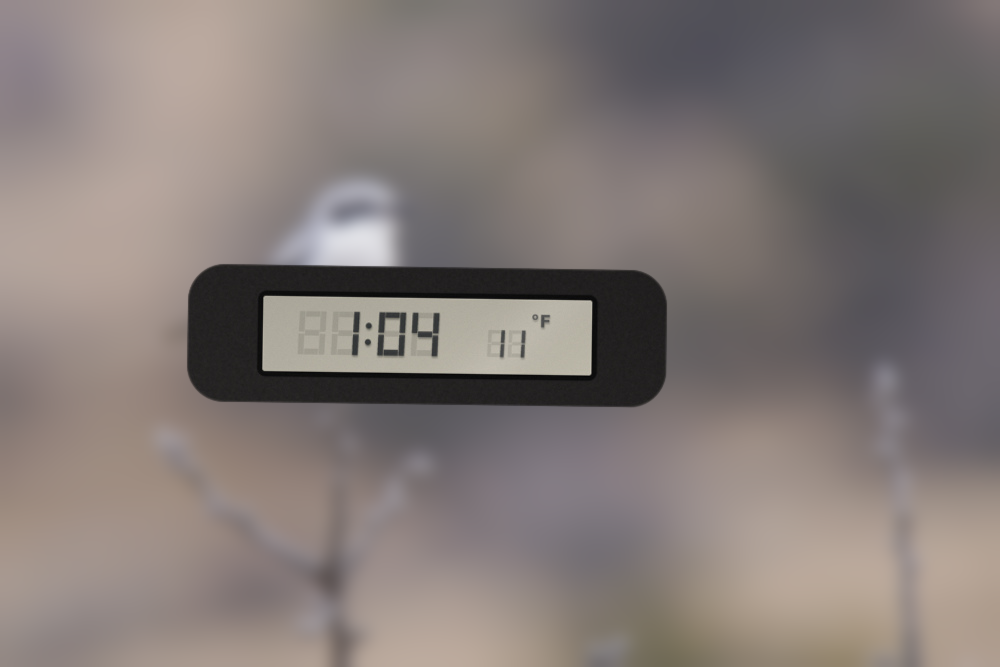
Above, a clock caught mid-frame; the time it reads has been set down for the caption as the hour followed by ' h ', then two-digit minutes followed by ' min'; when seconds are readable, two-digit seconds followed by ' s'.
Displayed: 1 h 04 min
